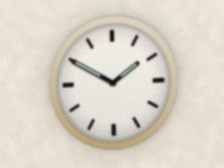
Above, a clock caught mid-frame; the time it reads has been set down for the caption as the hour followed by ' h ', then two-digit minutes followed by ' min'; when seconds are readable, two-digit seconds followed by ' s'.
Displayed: 1 h 50 min
